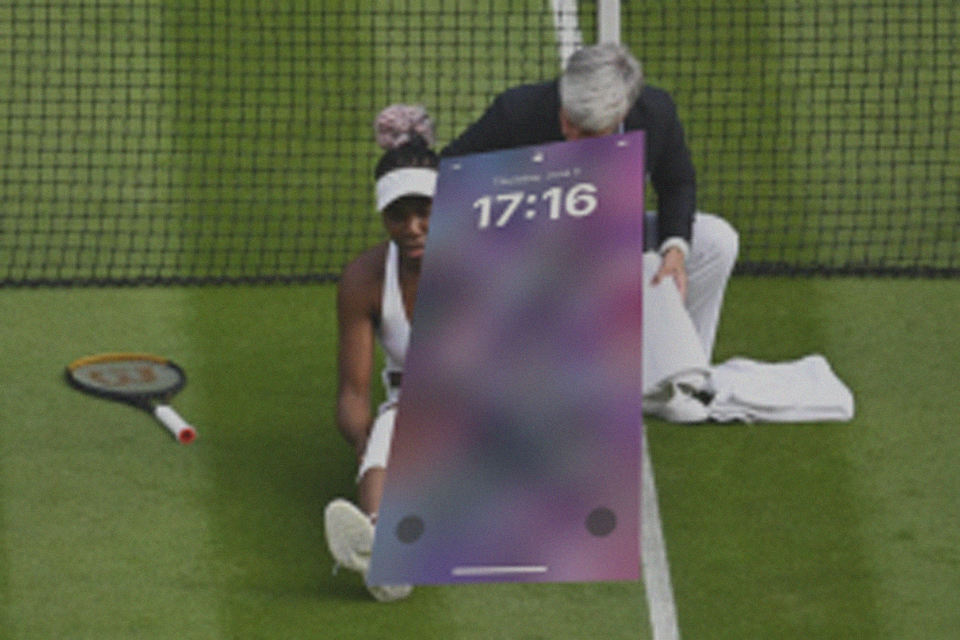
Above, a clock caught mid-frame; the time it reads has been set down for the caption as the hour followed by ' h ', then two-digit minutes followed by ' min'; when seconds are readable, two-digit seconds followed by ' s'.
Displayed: 17 h 16 min
